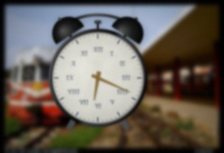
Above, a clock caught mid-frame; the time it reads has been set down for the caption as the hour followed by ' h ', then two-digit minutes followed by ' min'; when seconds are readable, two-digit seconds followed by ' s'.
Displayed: 6 h 19 min
